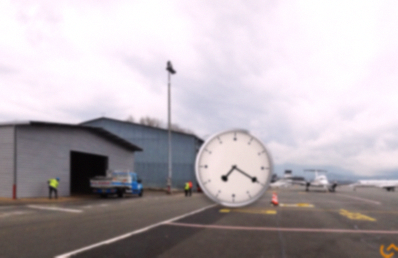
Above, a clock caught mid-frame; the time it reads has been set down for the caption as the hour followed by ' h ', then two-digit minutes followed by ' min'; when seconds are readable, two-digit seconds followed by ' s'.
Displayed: 7 h 20 min
